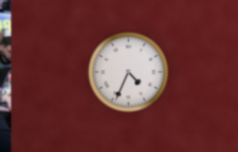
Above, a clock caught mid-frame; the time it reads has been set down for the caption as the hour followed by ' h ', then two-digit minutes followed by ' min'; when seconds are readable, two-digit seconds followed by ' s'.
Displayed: 4 h 34 min
